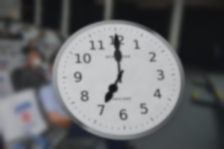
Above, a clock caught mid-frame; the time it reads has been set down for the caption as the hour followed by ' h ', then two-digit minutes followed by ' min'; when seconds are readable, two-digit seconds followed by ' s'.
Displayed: 7 h 00 min
